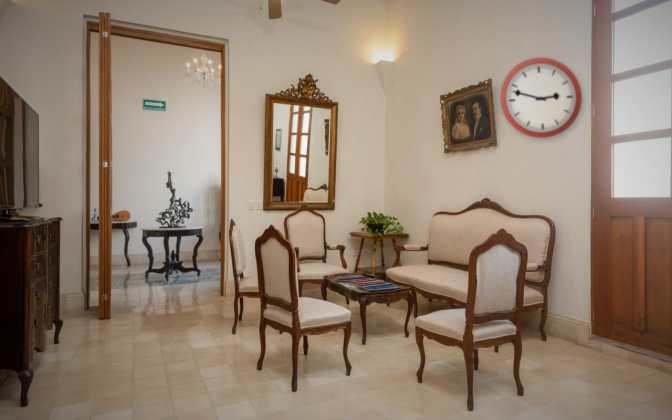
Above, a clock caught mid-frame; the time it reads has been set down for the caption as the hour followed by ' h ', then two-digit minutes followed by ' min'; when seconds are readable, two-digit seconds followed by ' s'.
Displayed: 2 h 48 min
